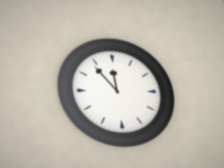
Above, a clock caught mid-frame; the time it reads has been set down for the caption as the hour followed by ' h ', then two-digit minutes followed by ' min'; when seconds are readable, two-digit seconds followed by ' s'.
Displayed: 11 h 54 min
